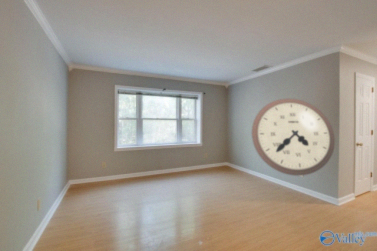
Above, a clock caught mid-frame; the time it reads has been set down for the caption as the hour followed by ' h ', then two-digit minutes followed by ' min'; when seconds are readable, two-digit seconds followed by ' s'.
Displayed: 4 h 38 min
